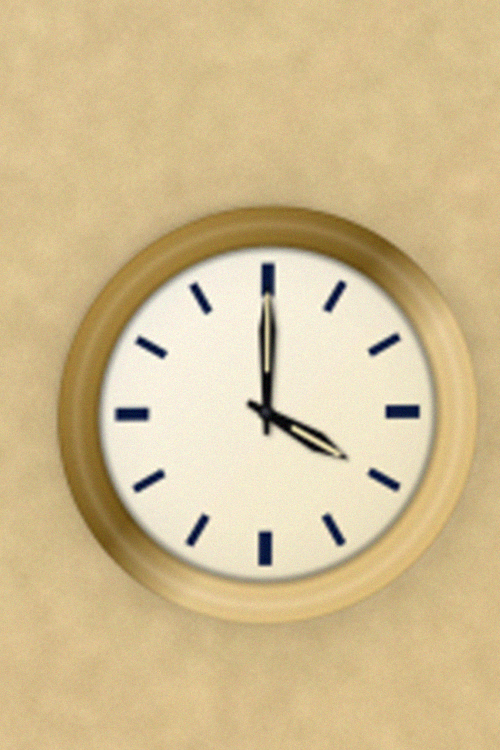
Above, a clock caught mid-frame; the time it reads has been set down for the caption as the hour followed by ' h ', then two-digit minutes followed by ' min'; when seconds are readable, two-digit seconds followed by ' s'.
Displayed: 4 h 00 min
